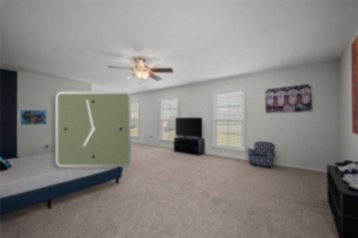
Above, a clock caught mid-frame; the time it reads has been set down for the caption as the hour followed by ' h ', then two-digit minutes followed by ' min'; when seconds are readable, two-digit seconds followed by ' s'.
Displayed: 6 h 58 min
